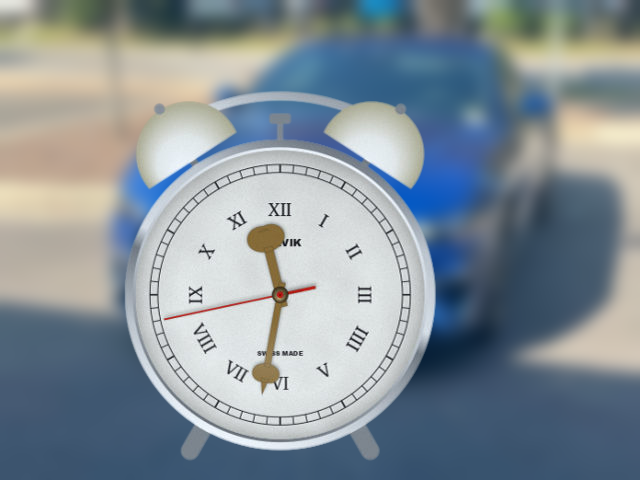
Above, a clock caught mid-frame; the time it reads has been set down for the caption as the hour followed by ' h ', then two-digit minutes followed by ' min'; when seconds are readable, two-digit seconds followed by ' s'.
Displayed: 11 h 31 min 43 s
